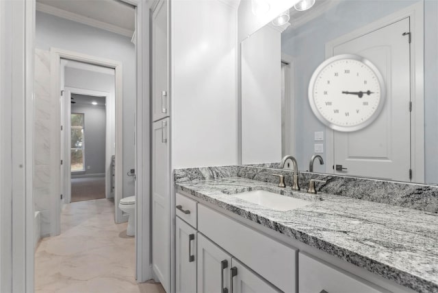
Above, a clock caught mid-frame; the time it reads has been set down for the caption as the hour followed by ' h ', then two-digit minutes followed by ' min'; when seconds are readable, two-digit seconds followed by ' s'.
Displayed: 3 h 15 min
